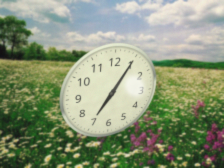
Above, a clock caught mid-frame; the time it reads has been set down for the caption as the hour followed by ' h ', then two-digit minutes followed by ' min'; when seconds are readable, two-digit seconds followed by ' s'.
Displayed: 7 h 05 min
